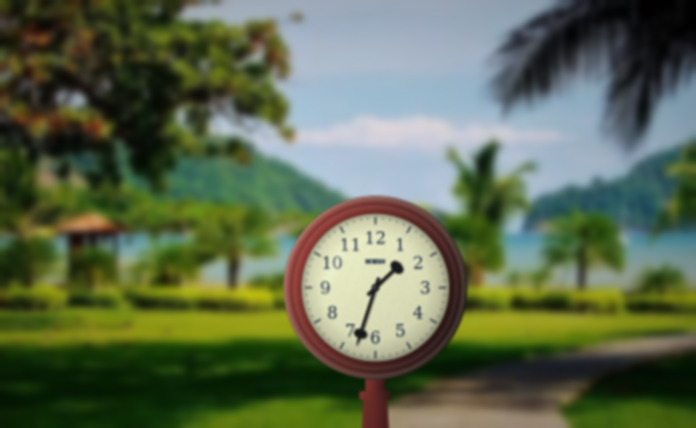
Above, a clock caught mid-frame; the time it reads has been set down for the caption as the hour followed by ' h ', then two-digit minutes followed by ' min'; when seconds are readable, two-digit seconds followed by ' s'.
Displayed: 1 h 33 min
